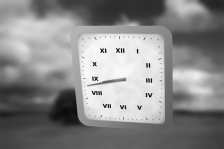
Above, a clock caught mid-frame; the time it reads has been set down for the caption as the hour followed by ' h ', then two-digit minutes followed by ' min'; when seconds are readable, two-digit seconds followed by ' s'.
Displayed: 8 h 43 min
